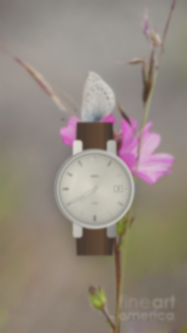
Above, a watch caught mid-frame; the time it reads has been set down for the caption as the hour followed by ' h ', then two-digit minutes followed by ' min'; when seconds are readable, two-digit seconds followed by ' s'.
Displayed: 7 h 40 min
